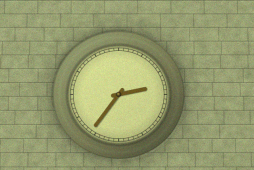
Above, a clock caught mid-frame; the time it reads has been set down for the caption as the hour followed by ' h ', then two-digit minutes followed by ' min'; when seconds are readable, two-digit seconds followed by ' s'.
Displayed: 2 h 36 min
